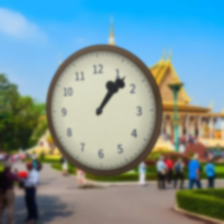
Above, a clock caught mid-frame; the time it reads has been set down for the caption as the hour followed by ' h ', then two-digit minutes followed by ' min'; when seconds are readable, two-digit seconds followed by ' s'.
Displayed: 1 h 07 min
